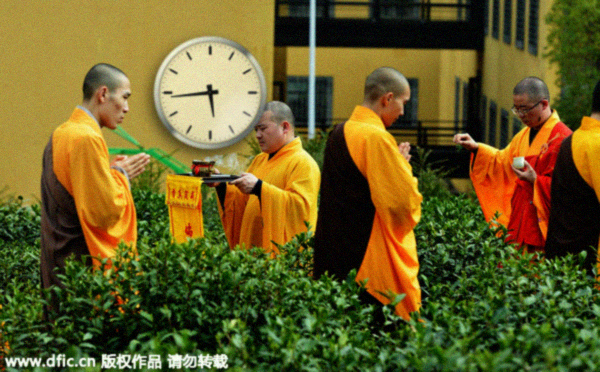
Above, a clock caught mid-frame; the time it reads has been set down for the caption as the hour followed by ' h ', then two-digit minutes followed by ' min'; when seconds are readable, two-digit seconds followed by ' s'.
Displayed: 5 h 44 min
